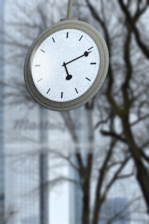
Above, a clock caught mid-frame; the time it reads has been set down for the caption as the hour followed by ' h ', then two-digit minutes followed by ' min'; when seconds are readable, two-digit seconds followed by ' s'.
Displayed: 5 h 11 min
